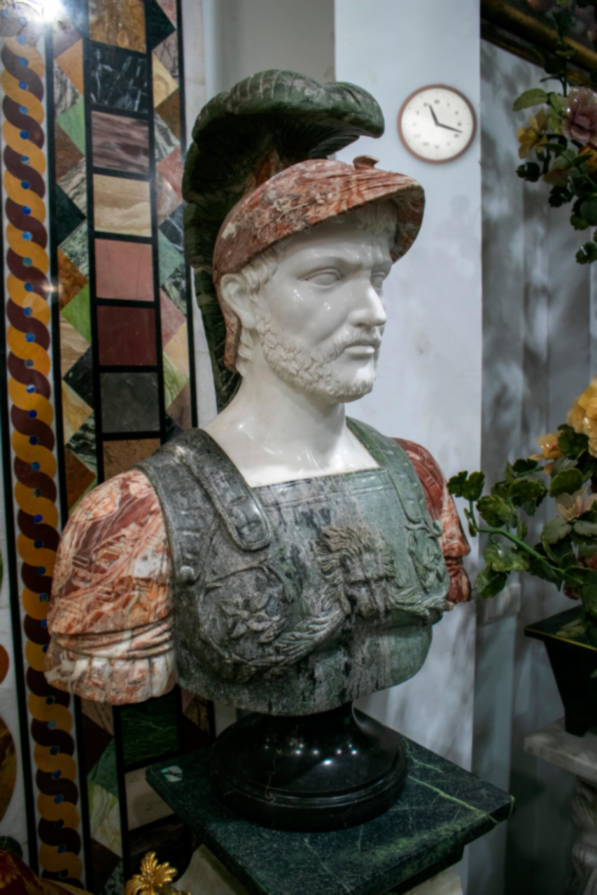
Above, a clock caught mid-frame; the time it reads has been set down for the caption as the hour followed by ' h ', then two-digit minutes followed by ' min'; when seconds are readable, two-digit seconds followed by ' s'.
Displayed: 11 h 18 min
